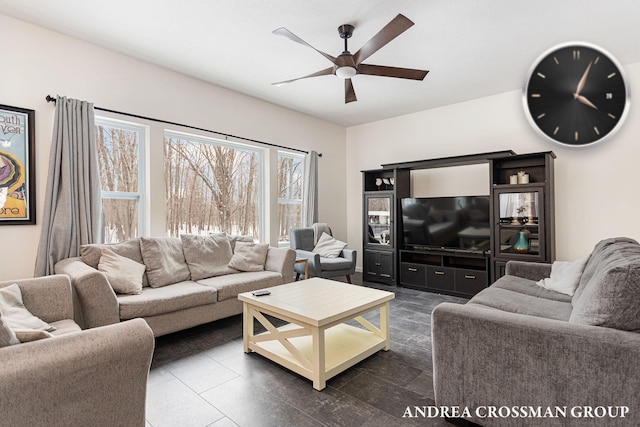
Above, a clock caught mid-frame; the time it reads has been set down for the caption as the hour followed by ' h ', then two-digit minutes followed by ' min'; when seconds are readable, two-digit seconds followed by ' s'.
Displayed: 4 h 04 min
